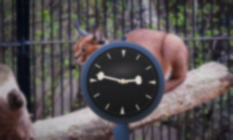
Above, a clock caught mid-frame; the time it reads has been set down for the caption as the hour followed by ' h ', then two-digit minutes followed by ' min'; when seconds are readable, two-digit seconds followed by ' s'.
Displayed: 2 h 47 min
